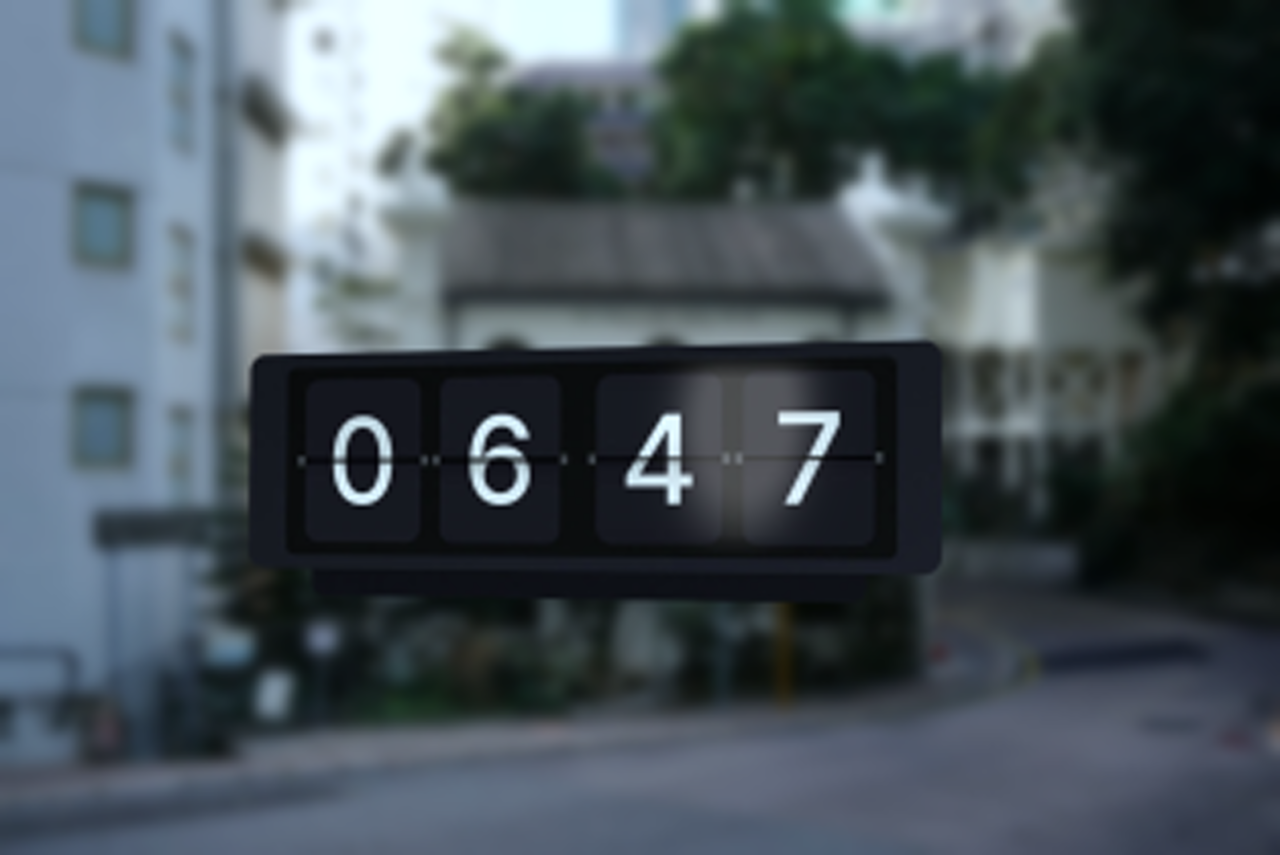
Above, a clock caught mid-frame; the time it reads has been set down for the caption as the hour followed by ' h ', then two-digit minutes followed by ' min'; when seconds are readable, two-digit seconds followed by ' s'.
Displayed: 6 h 47 min
